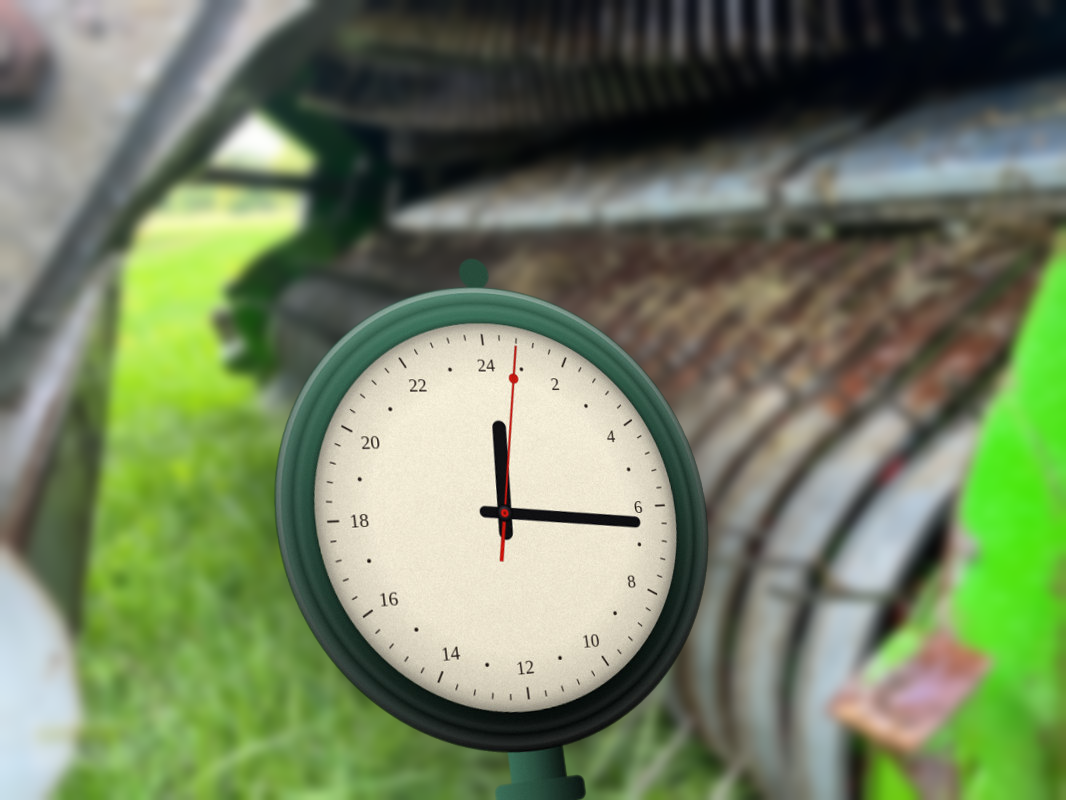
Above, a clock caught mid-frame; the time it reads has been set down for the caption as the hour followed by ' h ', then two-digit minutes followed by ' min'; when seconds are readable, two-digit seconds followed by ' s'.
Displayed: 0 h 16 min 02 s
